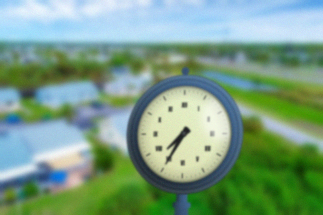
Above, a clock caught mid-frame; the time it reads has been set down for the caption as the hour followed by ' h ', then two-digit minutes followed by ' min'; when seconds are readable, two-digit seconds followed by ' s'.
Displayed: 7 h 35 min
